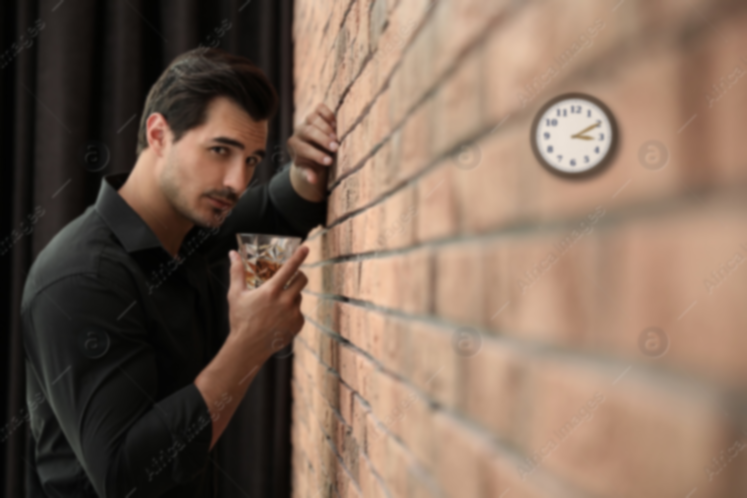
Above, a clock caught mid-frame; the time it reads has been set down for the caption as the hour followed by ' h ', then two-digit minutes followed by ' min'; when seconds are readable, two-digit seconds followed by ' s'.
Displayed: 3 h 10 min
